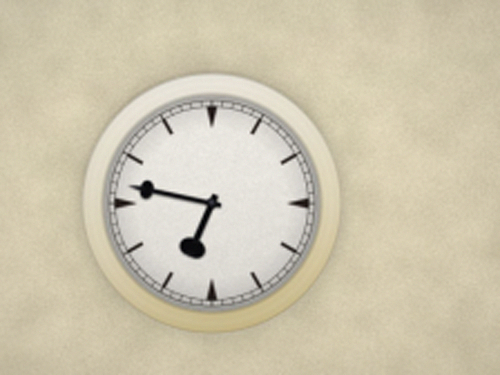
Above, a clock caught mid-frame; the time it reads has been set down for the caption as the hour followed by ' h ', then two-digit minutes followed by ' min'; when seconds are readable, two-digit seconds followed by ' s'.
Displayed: 6 h 47 min
